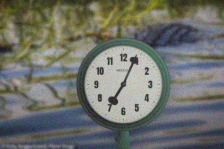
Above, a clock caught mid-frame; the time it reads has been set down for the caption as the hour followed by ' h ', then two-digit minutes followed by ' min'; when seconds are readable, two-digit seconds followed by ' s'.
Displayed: 7 h 04 min
